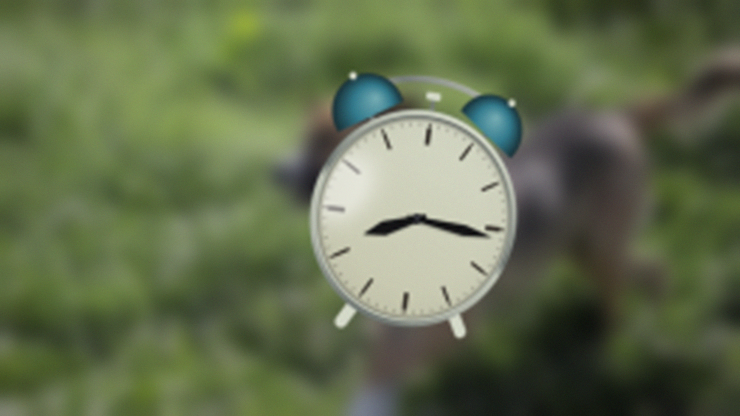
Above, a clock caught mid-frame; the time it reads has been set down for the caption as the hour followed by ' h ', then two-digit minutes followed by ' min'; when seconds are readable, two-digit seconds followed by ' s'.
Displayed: 8 h 16 min
